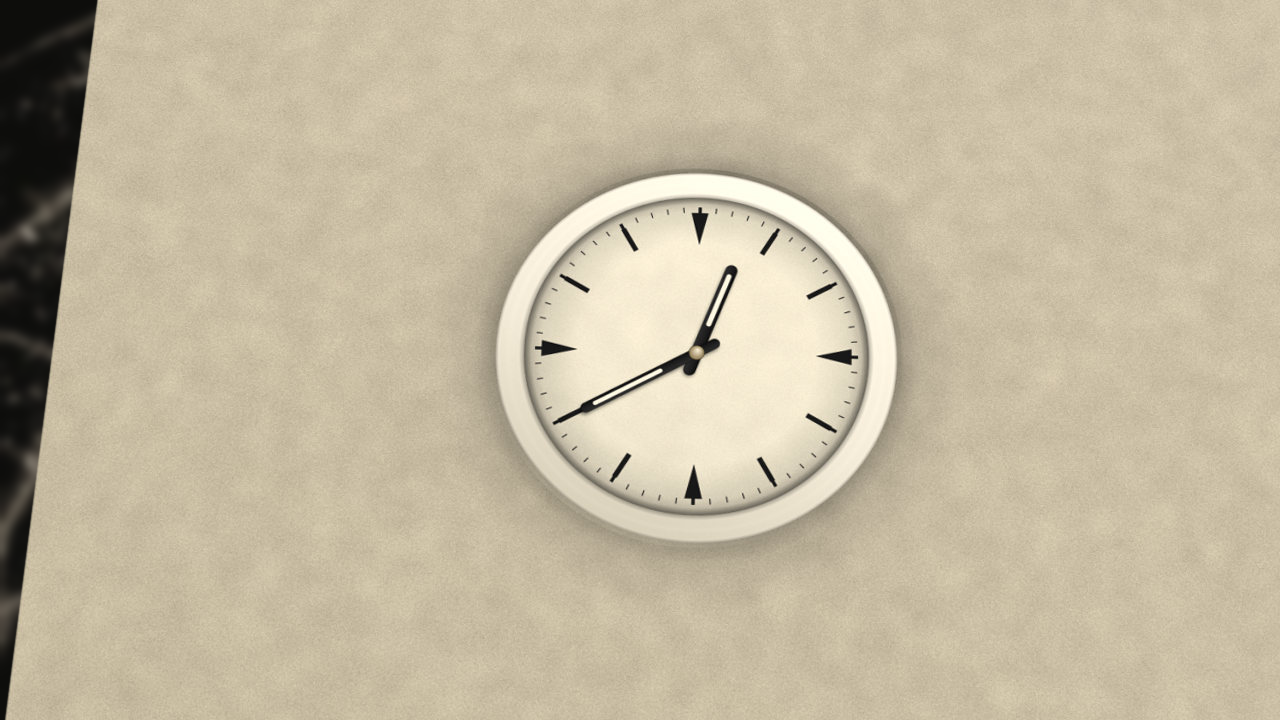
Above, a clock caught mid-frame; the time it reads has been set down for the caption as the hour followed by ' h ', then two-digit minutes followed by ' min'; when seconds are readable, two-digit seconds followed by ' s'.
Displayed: 12 h 40 min
